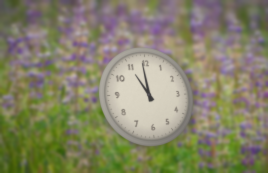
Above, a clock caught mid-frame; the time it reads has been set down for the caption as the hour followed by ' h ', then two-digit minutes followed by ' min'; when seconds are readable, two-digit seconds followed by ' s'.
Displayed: 10 h 59 min
